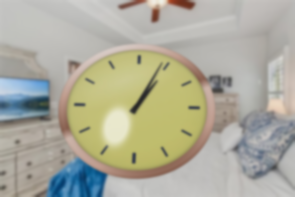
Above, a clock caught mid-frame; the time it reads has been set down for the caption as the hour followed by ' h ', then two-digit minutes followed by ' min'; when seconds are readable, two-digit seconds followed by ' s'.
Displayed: 1 h 04 min
